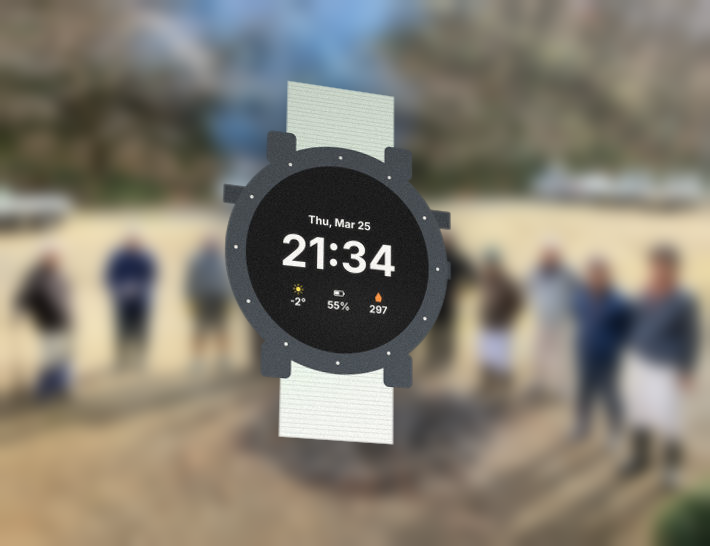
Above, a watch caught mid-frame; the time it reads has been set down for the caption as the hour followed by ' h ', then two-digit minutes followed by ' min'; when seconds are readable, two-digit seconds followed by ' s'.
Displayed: 21 h 34 min
